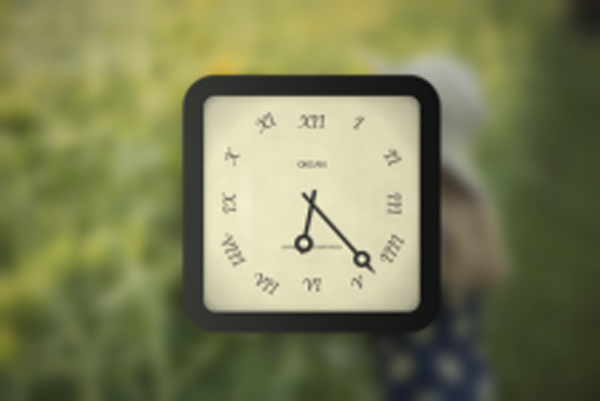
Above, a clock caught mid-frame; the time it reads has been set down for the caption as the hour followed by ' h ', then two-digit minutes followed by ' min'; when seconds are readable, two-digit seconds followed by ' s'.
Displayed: 6 h 23 min
